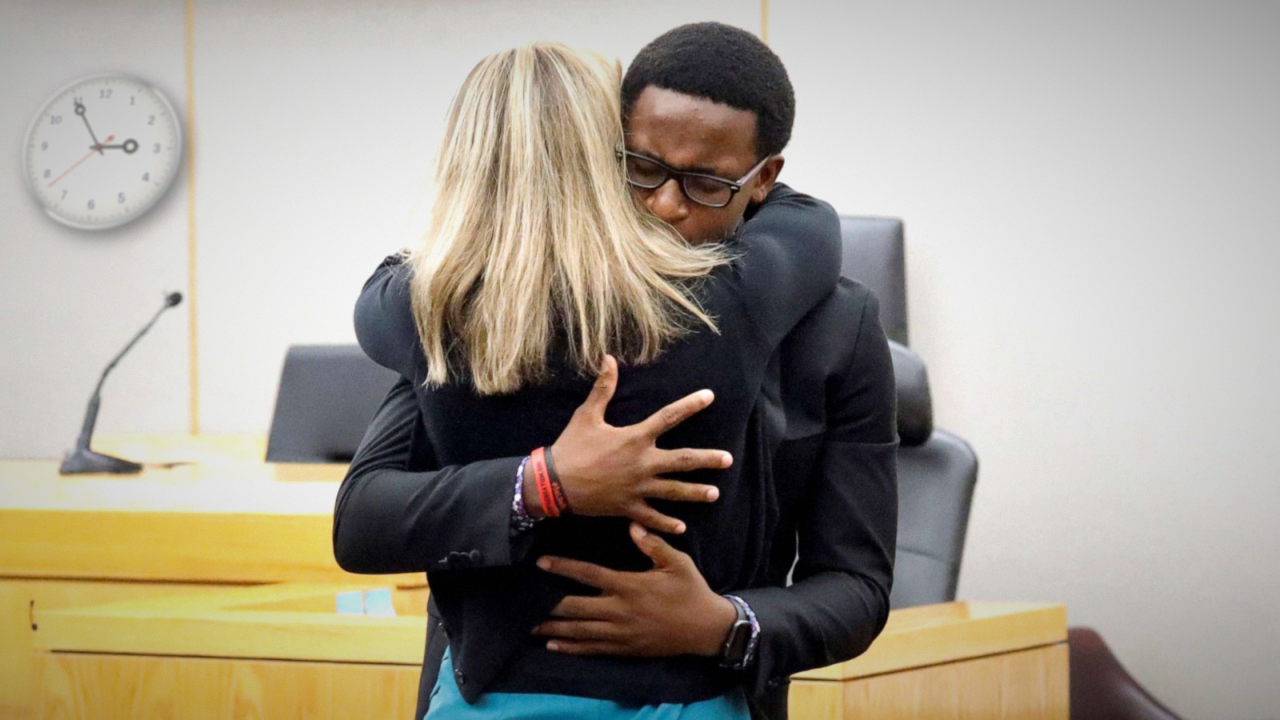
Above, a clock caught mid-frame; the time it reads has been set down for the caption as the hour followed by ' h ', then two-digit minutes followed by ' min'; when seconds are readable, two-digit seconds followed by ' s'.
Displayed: 2 h 54 min 38 s
